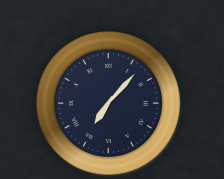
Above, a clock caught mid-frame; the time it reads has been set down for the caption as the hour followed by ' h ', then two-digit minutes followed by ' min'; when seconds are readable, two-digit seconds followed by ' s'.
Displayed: 7 h 07 min
